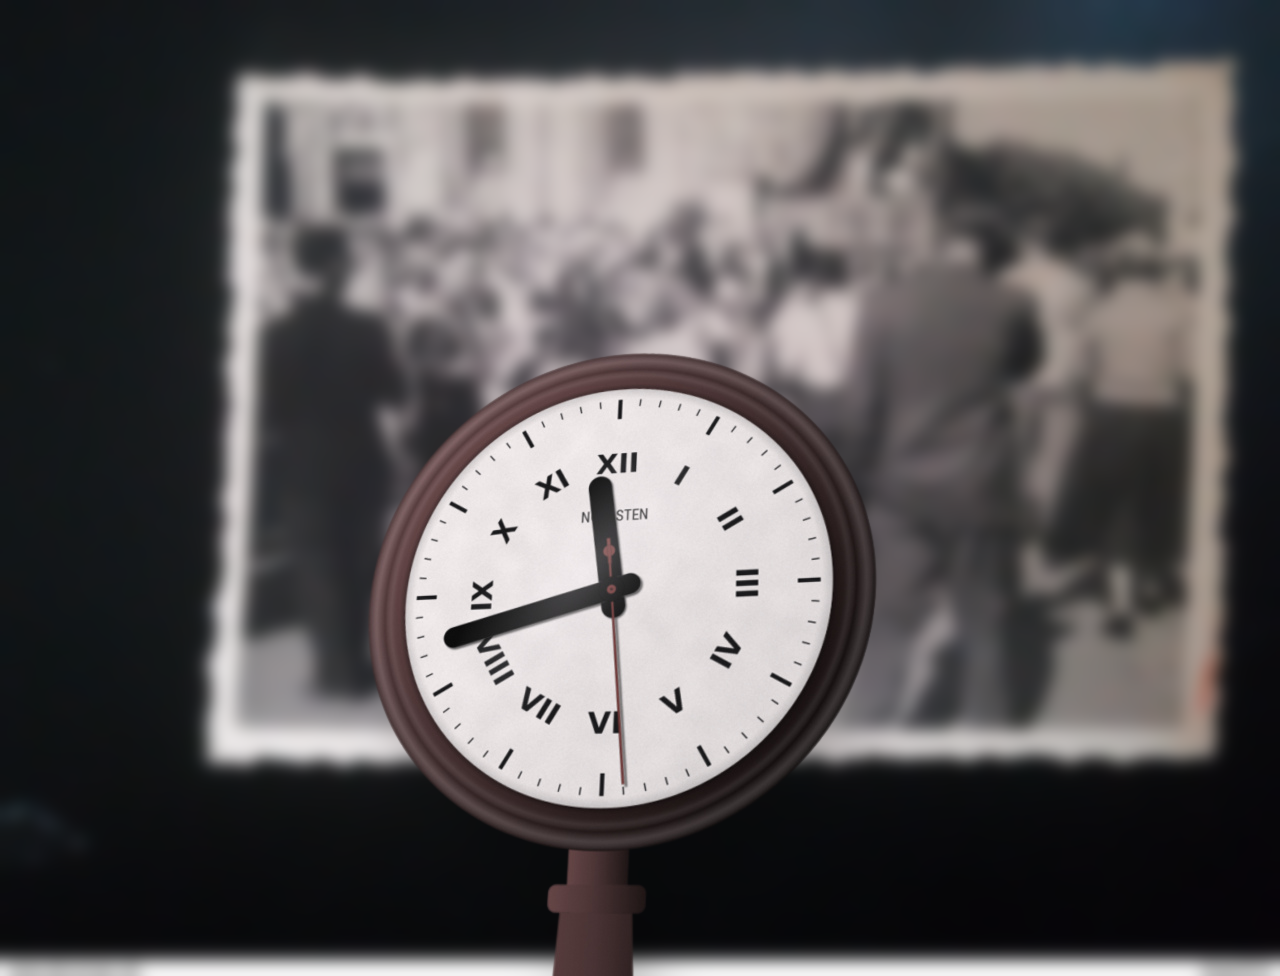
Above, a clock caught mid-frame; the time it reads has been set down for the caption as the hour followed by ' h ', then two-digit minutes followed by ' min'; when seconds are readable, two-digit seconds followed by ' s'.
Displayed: 11 h 42 min 29 s
